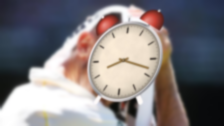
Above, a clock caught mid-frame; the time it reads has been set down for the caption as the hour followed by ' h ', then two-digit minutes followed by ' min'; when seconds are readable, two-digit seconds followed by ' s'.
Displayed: 8 h 18 min
